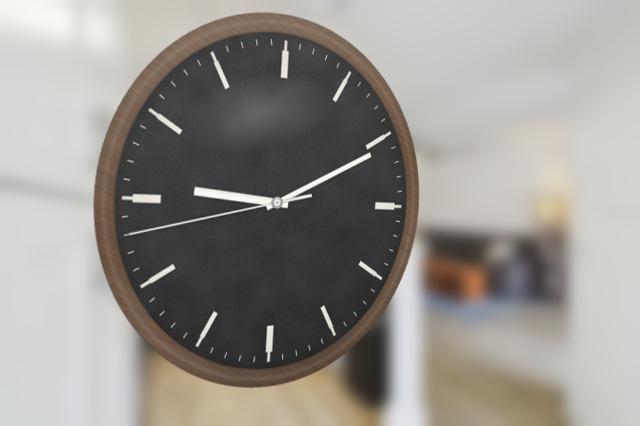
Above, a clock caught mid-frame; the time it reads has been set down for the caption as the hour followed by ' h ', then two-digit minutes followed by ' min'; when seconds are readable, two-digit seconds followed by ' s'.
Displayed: 9 h 10 min 43 s
